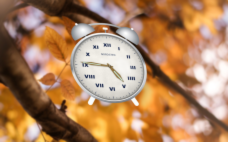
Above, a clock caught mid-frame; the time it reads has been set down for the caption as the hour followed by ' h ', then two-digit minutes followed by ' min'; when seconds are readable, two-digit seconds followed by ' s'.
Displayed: 4 h 46 min
